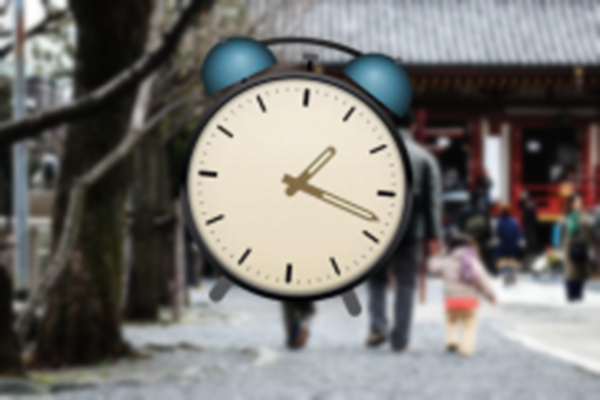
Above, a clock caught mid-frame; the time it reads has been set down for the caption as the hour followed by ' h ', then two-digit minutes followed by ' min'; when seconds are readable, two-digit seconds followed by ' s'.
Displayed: 1 h 18 min
